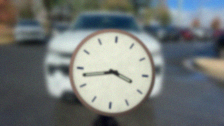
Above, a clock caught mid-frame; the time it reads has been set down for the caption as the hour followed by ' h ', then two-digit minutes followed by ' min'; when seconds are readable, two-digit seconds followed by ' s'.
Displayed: 3 h 43 min
